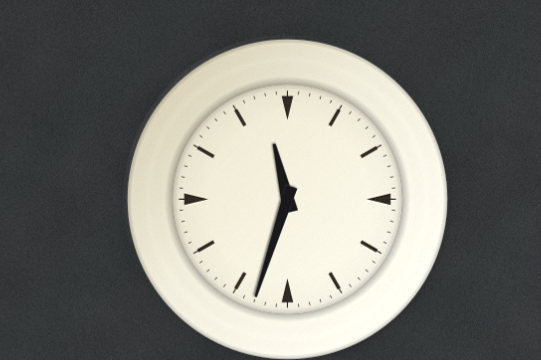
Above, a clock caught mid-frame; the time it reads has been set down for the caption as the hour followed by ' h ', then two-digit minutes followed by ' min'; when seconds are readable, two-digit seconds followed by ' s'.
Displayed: 11 h 33 min
